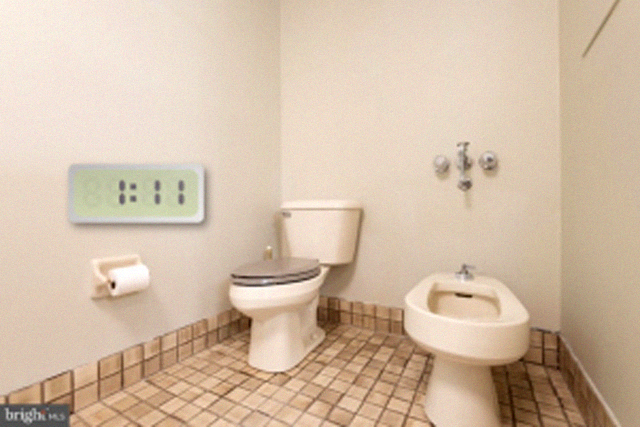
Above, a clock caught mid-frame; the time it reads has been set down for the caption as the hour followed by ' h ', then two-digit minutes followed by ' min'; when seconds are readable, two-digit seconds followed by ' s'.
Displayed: 1 h 11 min
